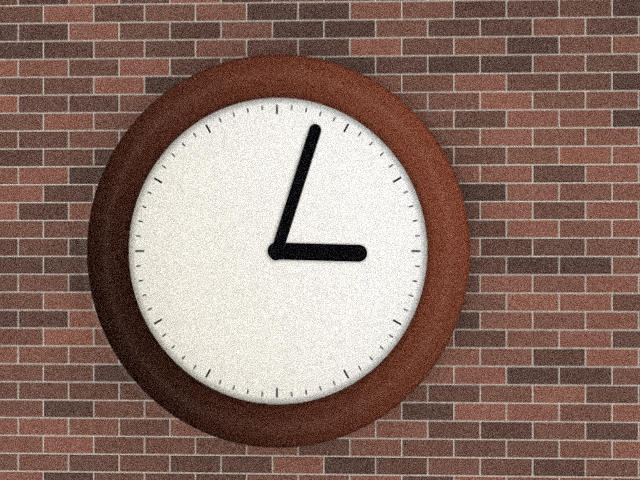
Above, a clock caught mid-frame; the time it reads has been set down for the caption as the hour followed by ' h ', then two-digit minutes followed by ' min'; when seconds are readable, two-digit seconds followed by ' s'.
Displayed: 3 h 03 min
